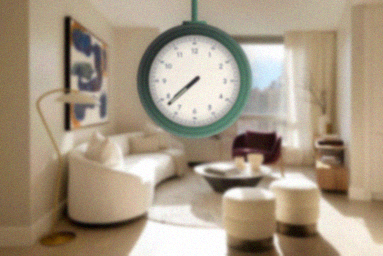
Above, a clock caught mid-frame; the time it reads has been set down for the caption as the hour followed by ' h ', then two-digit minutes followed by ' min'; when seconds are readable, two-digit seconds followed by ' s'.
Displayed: 7 h 38 min
